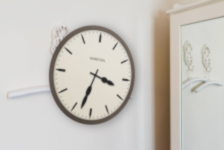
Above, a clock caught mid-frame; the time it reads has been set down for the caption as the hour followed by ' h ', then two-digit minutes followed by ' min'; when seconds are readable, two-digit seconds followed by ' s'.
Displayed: 3 h 33 min
